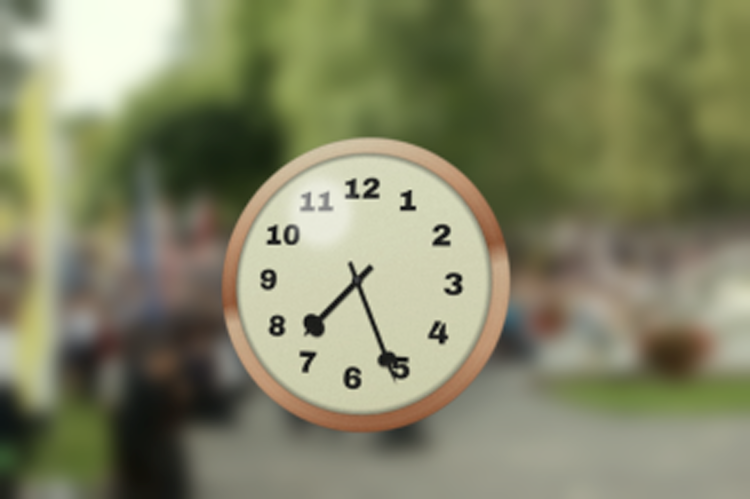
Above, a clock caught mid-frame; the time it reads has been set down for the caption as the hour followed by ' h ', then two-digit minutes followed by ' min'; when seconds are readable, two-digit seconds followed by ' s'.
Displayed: 7 h 26 min
